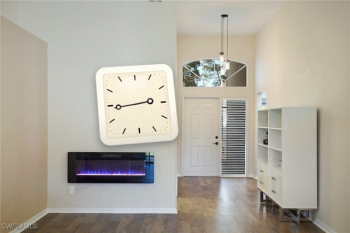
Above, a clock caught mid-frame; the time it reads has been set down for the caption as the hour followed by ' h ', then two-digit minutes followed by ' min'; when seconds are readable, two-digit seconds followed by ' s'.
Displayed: 2 h 44 min
